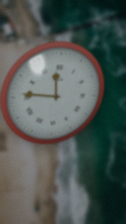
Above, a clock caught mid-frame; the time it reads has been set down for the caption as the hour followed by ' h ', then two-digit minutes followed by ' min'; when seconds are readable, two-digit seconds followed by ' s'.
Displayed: 11 h 46 min
